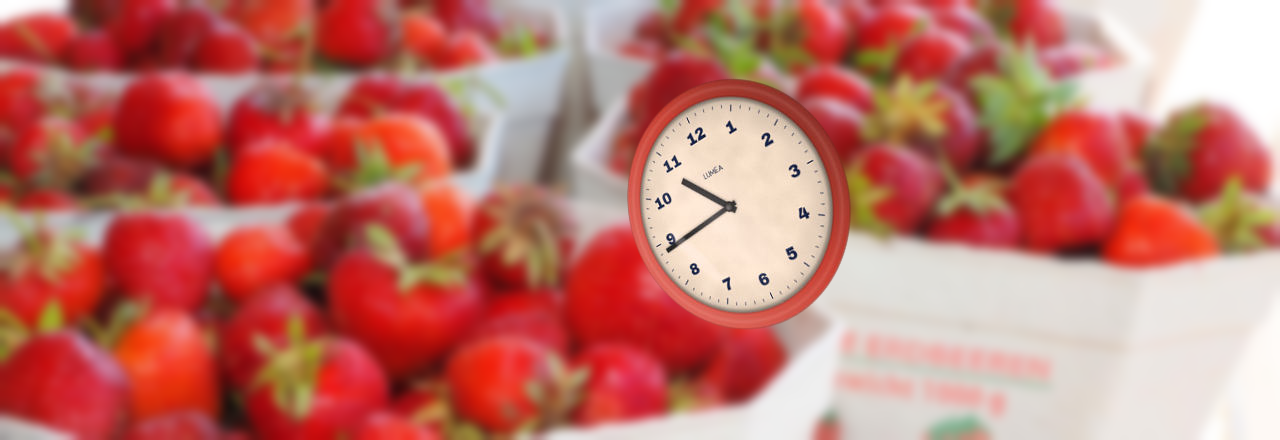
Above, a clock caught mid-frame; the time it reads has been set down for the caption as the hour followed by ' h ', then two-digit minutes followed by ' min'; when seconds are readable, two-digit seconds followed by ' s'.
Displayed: 10 h 44 min
